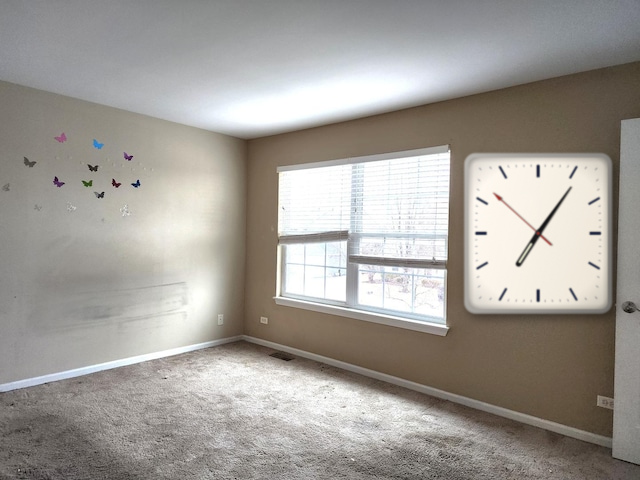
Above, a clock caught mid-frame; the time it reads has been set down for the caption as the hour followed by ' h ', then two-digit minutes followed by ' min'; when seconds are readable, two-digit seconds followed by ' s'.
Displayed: 7 h 05 min 52 s
